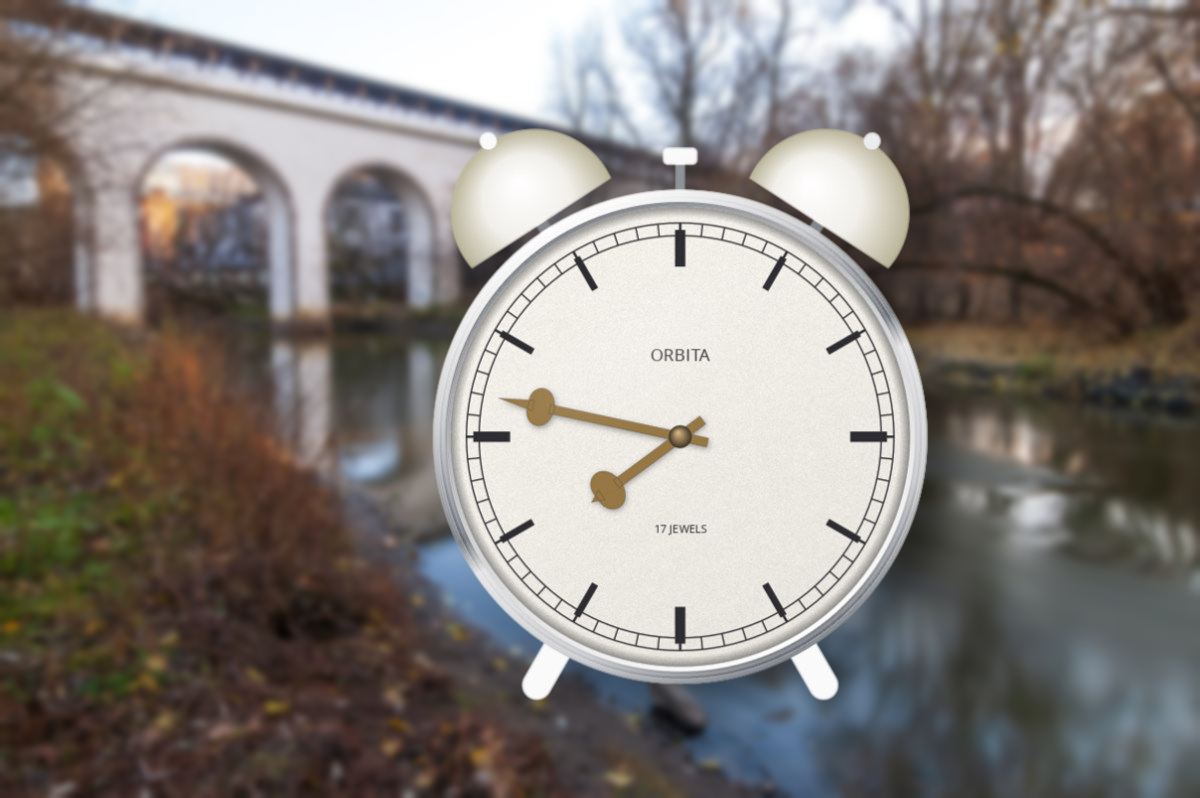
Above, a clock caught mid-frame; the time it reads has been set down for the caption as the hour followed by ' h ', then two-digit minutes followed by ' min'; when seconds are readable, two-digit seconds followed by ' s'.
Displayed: 7 h 47 min
